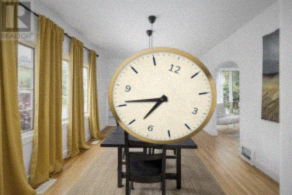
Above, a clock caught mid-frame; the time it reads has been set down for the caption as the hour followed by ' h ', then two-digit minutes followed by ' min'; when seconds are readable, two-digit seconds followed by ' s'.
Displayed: 6 h 41 min
